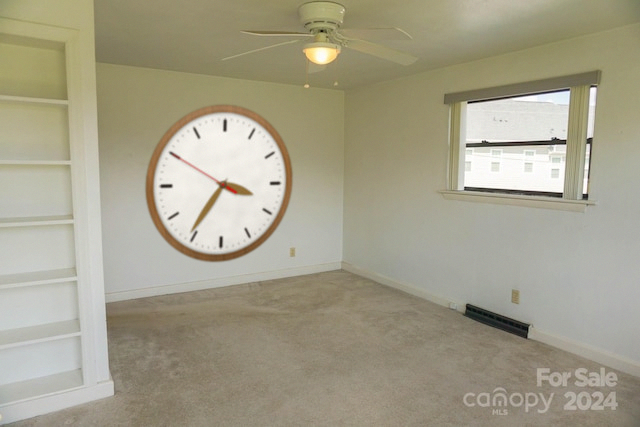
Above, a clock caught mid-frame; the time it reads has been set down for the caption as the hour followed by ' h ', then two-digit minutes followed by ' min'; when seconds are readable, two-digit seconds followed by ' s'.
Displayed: 3 h 35 min 50 s
